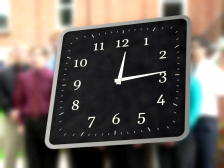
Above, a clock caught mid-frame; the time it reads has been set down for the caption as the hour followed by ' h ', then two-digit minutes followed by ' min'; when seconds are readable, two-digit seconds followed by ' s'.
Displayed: 12 h 14 min
